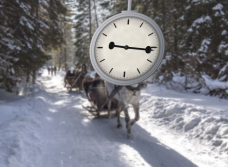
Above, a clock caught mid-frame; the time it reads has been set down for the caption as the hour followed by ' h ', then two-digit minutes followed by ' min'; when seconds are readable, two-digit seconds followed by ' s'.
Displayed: 9 h 16 min
